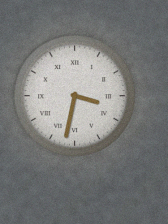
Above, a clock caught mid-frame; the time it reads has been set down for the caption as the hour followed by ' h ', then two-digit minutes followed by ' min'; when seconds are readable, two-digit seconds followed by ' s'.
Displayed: 3 h 32 min
